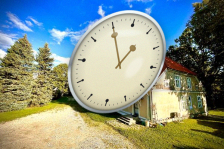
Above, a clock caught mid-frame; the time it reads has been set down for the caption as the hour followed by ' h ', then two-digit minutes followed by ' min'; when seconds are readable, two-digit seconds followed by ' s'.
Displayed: 12 h 55 min
